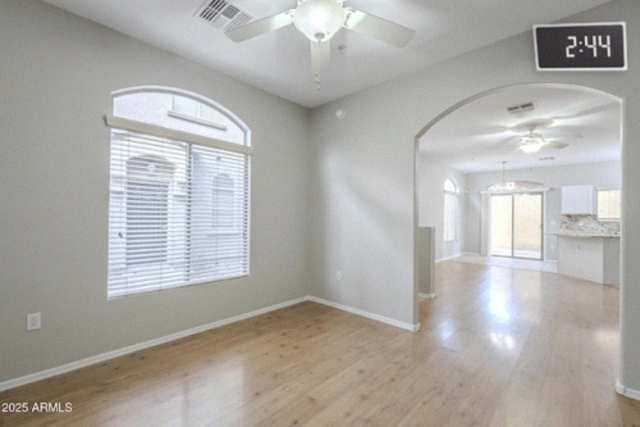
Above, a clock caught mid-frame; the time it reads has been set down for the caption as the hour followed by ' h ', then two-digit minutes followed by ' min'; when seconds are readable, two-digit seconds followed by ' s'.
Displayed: 2 h 44 min
